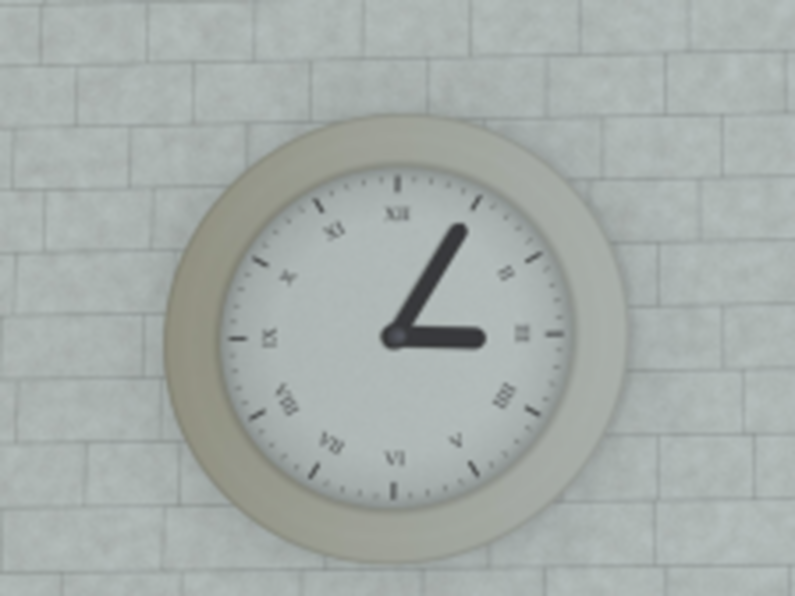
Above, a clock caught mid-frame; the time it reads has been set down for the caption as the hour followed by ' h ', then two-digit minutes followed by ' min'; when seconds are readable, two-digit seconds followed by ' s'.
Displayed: 3 h 05 min
